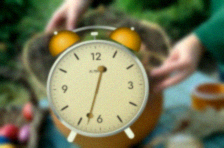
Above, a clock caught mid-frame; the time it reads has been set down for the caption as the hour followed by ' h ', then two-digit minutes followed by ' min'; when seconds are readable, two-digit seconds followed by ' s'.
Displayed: 12 h 33 min
